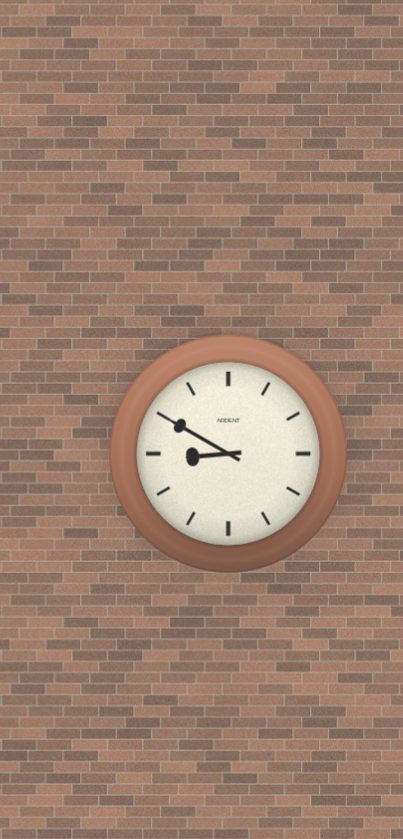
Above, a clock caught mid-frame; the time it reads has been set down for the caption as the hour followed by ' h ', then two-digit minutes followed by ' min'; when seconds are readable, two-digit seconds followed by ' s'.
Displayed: 8 h 50 min
